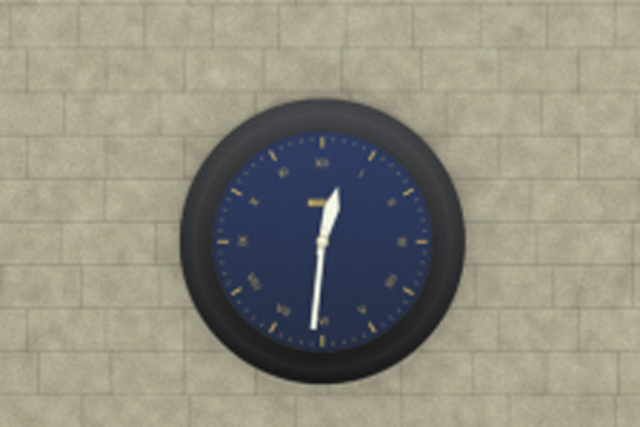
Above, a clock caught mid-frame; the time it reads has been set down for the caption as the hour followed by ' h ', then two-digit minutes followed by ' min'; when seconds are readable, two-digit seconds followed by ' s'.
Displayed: 12 h 31 min
